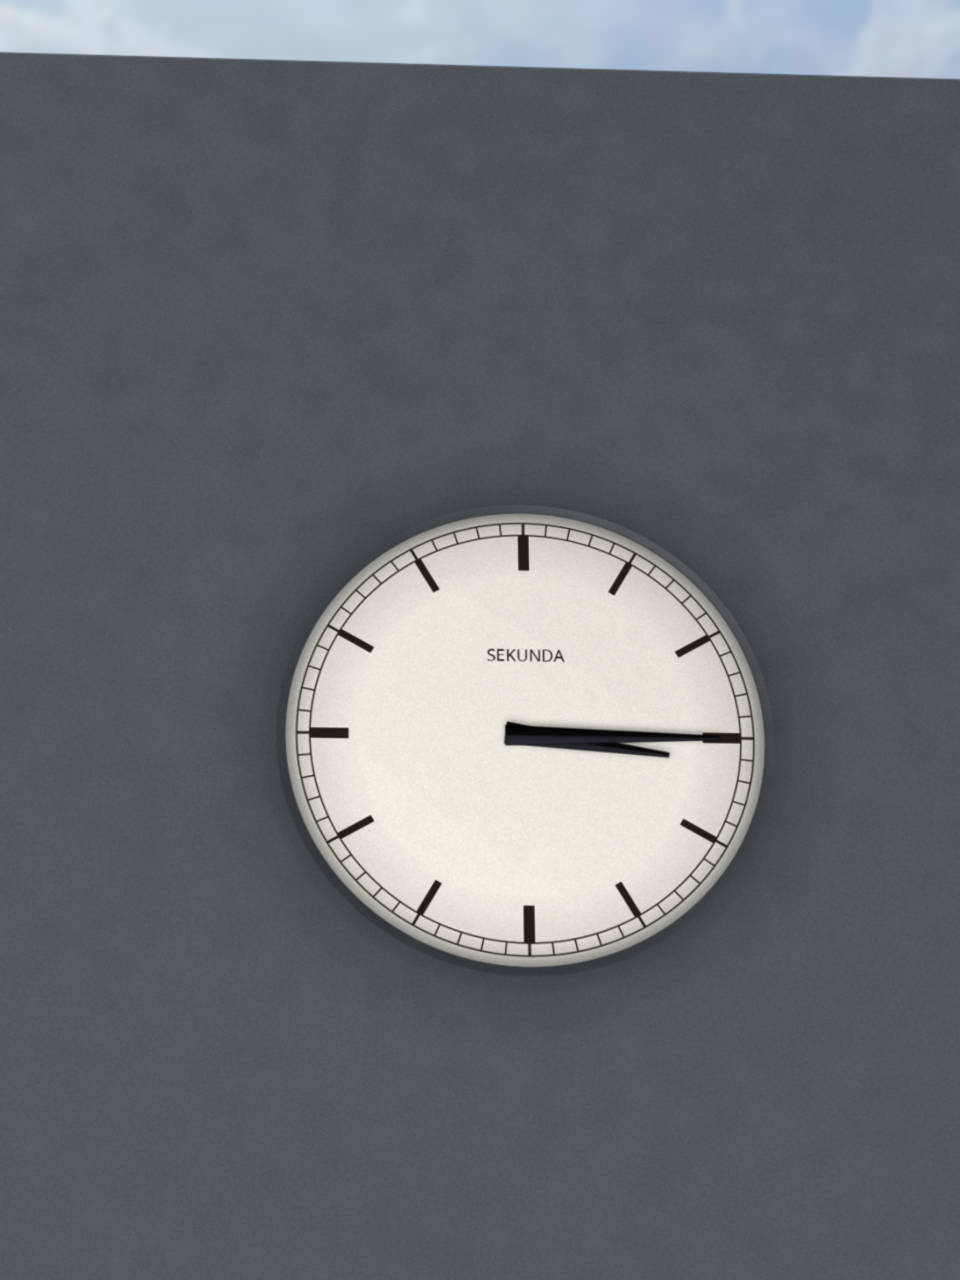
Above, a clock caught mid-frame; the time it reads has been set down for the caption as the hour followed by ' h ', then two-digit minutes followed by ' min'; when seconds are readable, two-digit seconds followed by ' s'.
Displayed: 3 h 15 min
